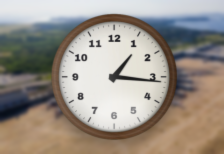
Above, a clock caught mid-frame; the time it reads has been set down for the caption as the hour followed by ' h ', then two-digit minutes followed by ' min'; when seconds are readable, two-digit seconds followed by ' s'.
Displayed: 1 h 16 min
